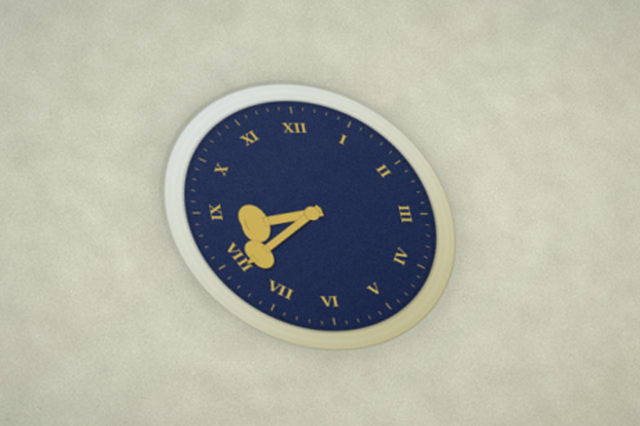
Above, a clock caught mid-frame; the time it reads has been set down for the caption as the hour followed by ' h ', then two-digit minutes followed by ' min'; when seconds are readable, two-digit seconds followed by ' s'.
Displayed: 8 h 39 min
